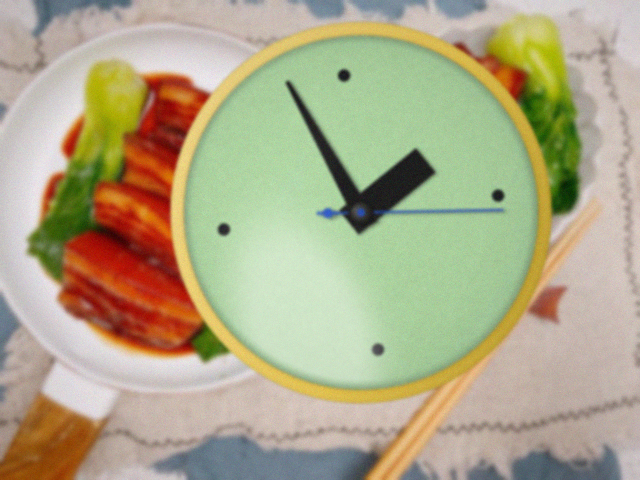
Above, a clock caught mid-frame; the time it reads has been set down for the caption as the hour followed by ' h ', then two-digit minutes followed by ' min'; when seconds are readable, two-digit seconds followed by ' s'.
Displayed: 1 h 56 min 16 s
